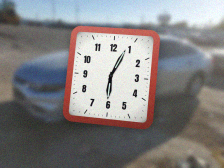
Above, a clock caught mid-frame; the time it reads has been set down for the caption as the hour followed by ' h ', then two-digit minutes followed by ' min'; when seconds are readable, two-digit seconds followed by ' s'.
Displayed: 6 h 04 min
